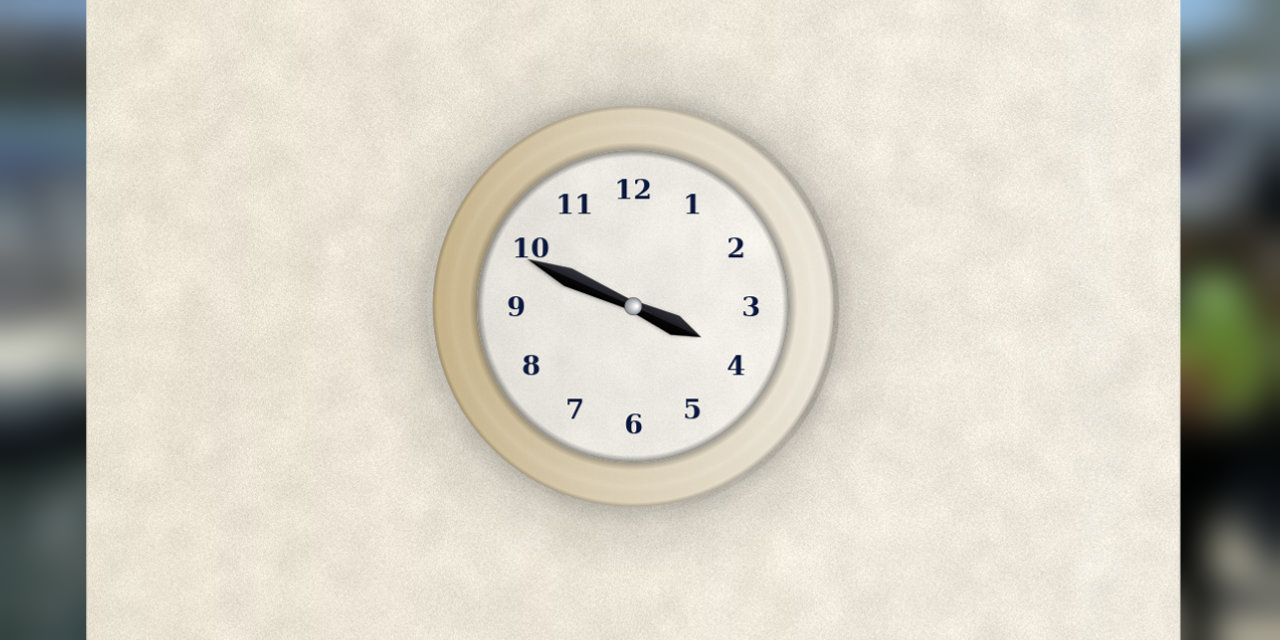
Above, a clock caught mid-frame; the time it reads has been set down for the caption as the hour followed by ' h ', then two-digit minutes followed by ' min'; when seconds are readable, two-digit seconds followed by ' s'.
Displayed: 3 h 49 min
